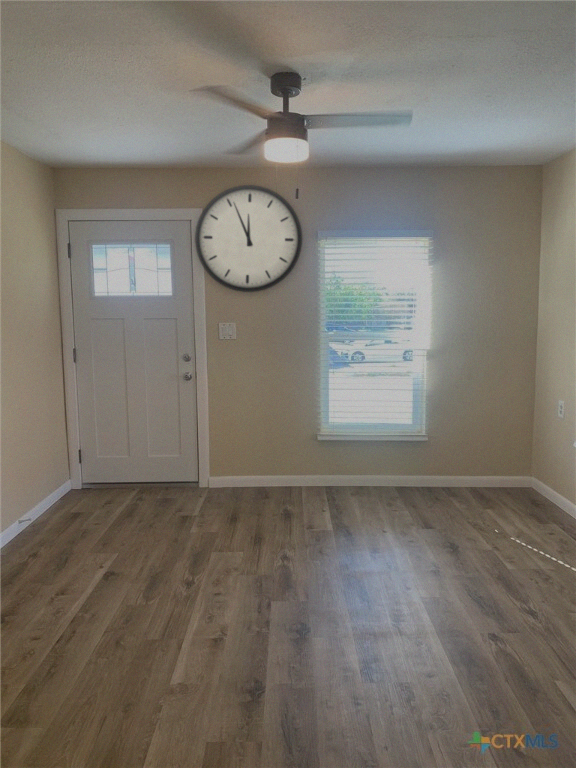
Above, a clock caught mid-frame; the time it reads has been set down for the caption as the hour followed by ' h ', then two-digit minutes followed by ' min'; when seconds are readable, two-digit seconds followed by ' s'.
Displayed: 11 h 56 min
